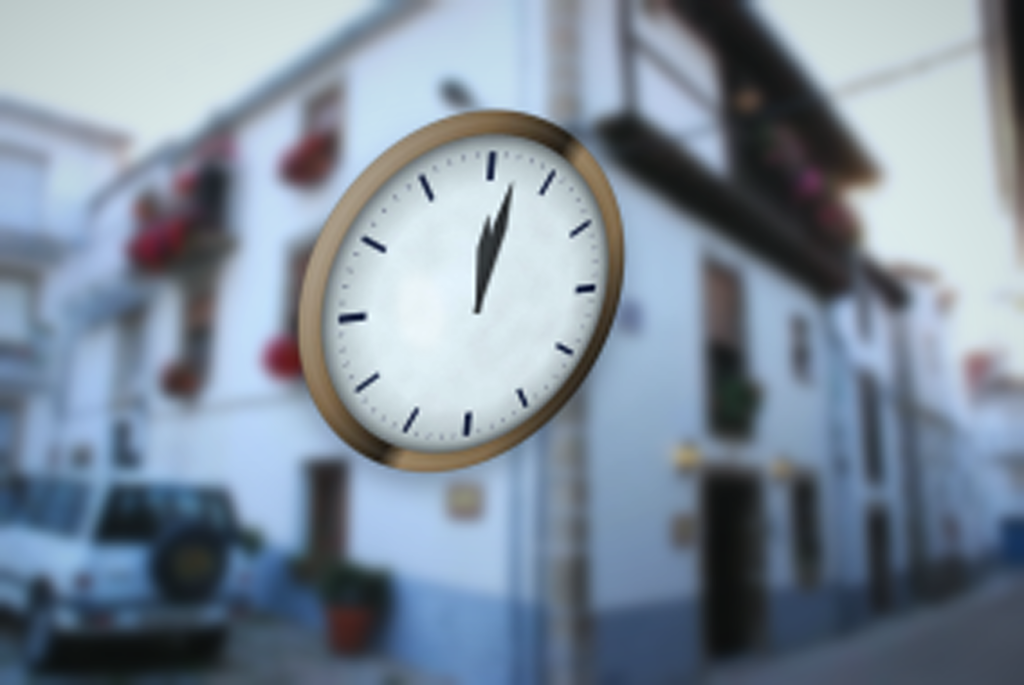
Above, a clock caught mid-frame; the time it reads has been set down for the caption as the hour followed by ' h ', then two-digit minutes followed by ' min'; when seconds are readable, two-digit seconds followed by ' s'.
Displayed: 12 h 02 min
